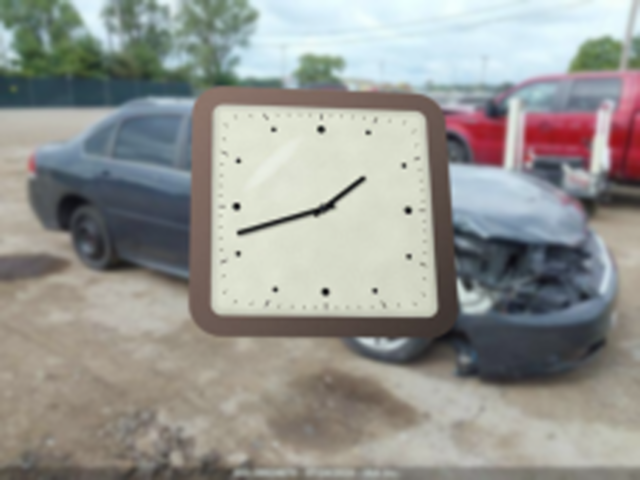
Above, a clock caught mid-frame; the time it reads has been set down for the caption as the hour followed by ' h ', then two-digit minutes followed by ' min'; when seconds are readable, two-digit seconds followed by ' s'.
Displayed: 1 h 42 min
